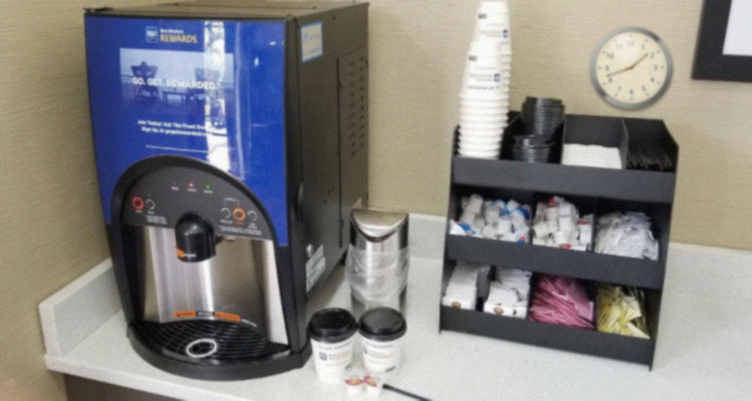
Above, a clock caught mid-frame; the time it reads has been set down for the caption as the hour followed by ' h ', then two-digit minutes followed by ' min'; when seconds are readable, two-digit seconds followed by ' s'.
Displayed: 1 h 42 min
